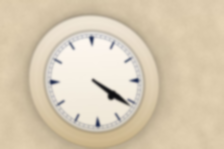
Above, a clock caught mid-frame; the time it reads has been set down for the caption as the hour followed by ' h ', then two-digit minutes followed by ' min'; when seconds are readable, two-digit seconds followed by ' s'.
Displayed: 4 h 21 min
